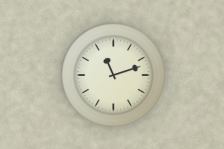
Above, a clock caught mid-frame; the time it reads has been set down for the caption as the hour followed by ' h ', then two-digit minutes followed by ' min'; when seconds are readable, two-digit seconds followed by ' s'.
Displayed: 11 h 12 min
